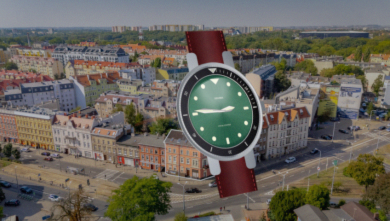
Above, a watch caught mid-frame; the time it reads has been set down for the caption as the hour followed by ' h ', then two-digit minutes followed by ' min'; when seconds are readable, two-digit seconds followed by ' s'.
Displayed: 2 h 46 min
